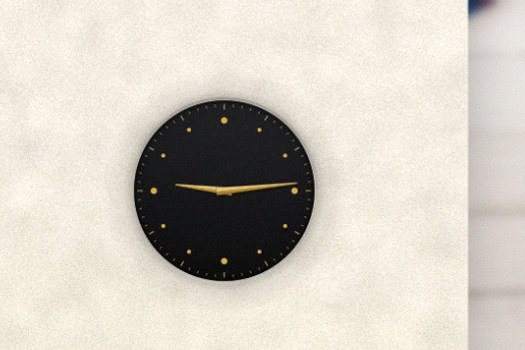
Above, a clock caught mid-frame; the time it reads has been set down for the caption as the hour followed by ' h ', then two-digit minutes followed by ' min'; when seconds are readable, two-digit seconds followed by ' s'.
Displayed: 9 h 14 min
